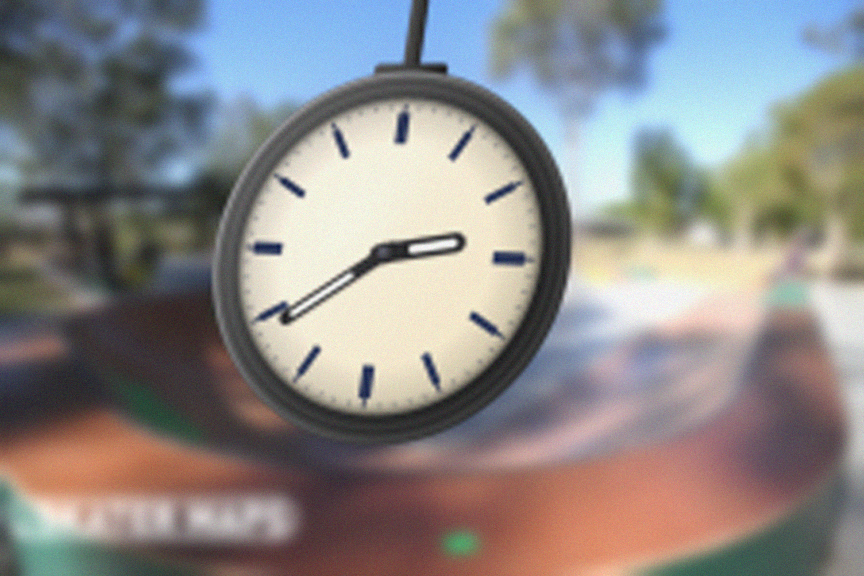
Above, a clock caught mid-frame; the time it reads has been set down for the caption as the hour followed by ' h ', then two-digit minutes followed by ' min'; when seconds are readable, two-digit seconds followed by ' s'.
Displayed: 2 h 39 min
